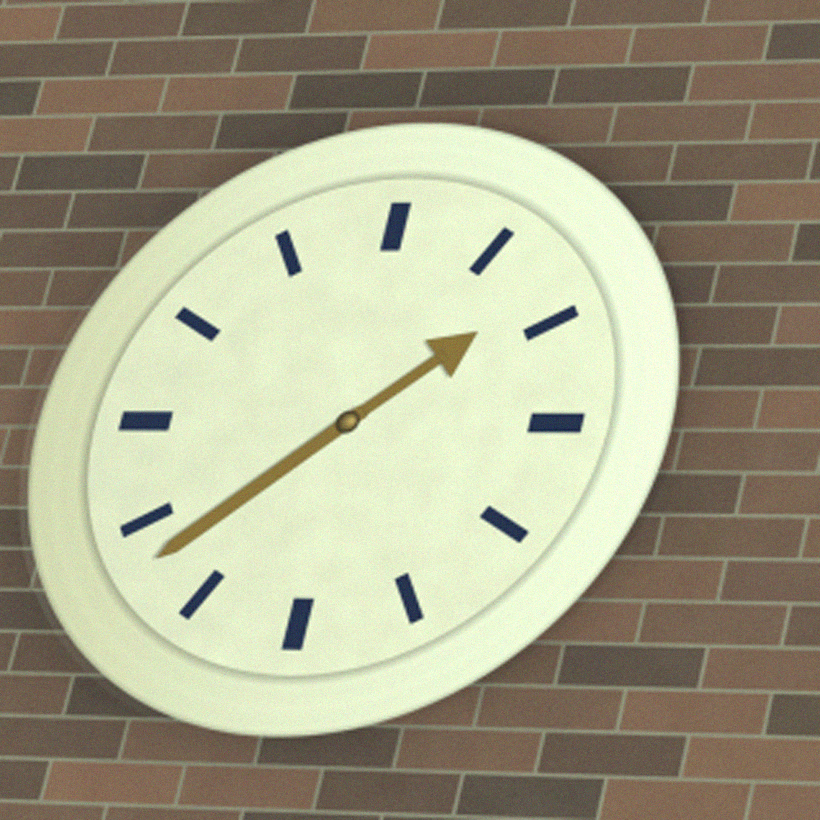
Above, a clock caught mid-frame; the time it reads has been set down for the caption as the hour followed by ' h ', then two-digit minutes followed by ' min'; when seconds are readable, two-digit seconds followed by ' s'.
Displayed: 1 h 38 min
